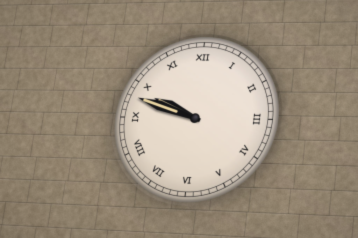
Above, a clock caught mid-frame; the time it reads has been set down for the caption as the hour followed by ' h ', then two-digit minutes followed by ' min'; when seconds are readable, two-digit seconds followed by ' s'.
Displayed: 9 h 48 min
